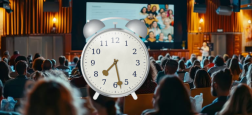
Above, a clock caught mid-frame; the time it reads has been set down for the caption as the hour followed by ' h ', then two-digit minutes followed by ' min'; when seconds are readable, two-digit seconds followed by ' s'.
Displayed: 7 h 28 min
